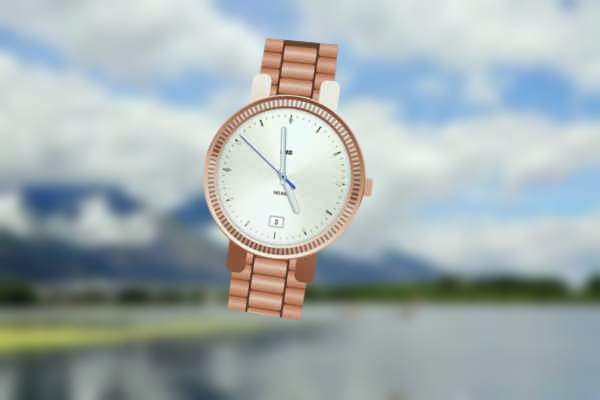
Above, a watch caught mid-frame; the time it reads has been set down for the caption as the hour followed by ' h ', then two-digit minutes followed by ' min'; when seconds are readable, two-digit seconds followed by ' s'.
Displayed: 4 h 58 min 51 s
